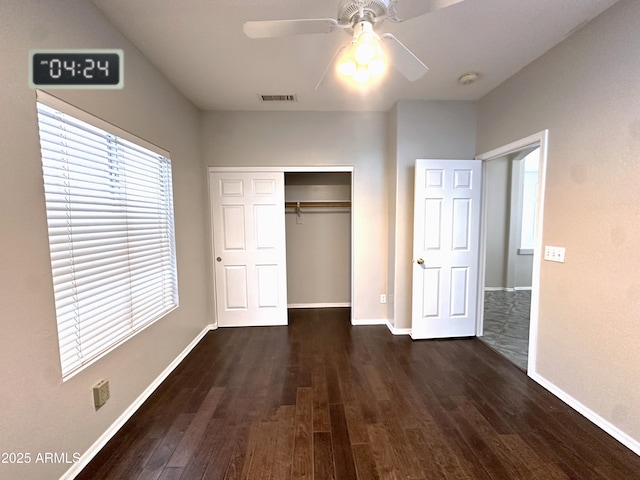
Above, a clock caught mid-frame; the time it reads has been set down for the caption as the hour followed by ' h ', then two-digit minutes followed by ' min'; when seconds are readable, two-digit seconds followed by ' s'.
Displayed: 4 h 24 min
